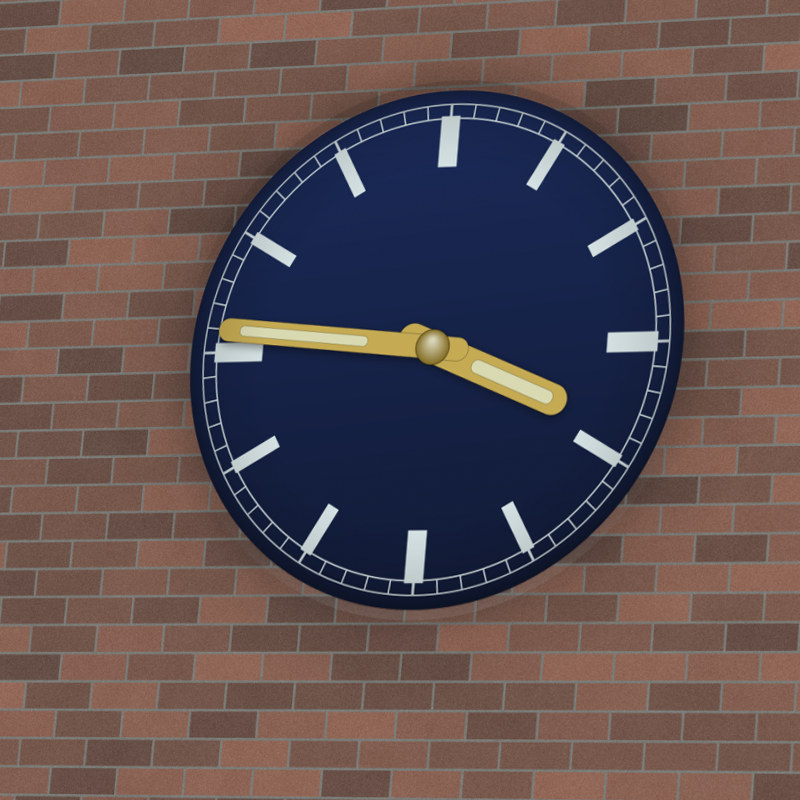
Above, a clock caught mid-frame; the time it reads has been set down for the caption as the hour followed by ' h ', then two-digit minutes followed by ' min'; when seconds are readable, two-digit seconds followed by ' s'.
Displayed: 3 h 46 min
